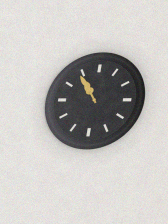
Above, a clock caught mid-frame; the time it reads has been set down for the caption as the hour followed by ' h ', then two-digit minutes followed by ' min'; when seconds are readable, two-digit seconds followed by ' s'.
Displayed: 10 h 54 min
